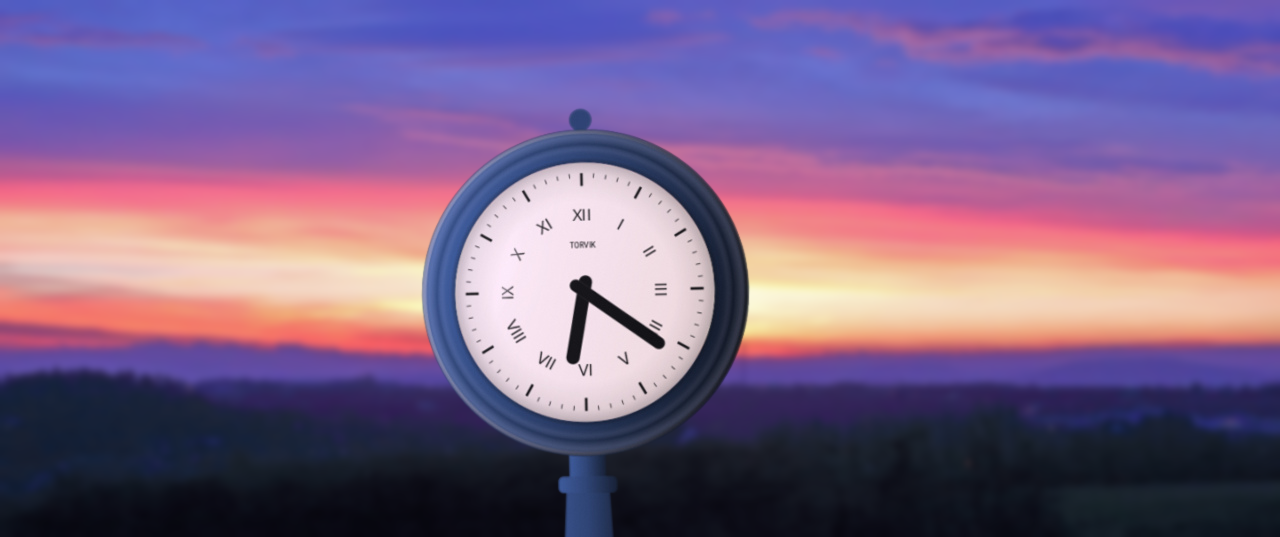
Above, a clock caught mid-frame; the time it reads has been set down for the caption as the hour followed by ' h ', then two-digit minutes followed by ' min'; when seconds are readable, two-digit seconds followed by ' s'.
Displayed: 6 h 21 min
